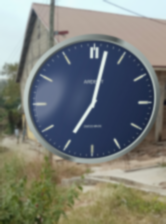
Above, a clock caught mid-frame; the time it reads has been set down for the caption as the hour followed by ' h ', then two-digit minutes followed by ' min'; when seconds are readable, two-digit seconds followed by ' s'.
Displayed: 7 h 02 min
